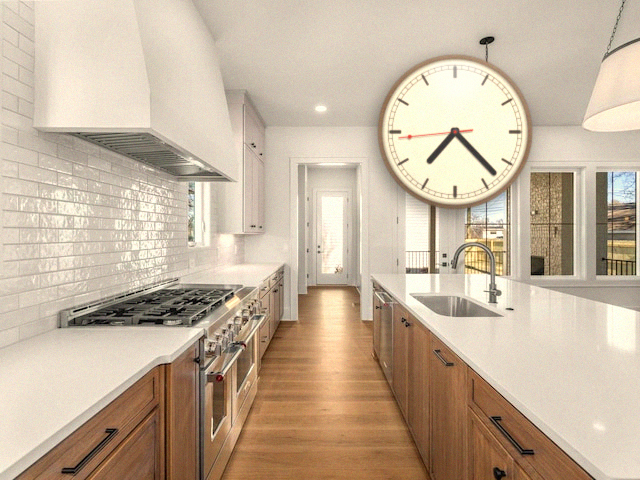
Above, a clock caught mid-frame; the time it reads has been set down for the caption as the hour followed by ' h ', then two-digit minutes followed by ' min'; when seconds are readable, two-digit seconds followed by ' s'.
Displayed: 7 h 22 min 44 s
